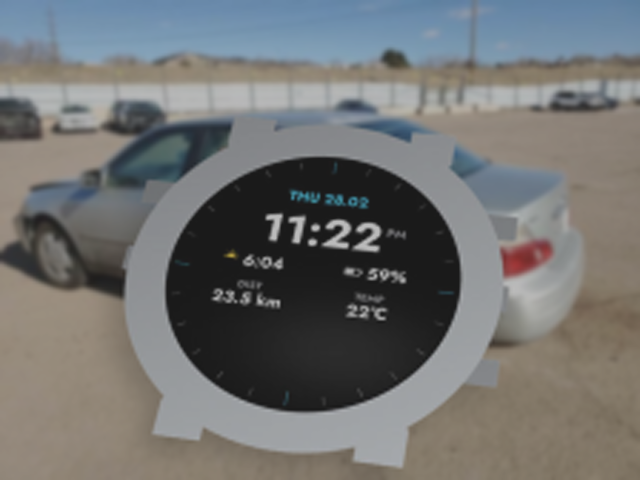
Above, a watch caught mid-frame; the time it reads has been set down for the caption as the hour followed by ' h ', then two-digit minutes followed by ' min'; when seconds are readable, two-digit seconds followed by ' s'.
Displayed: 11 h 22 min
